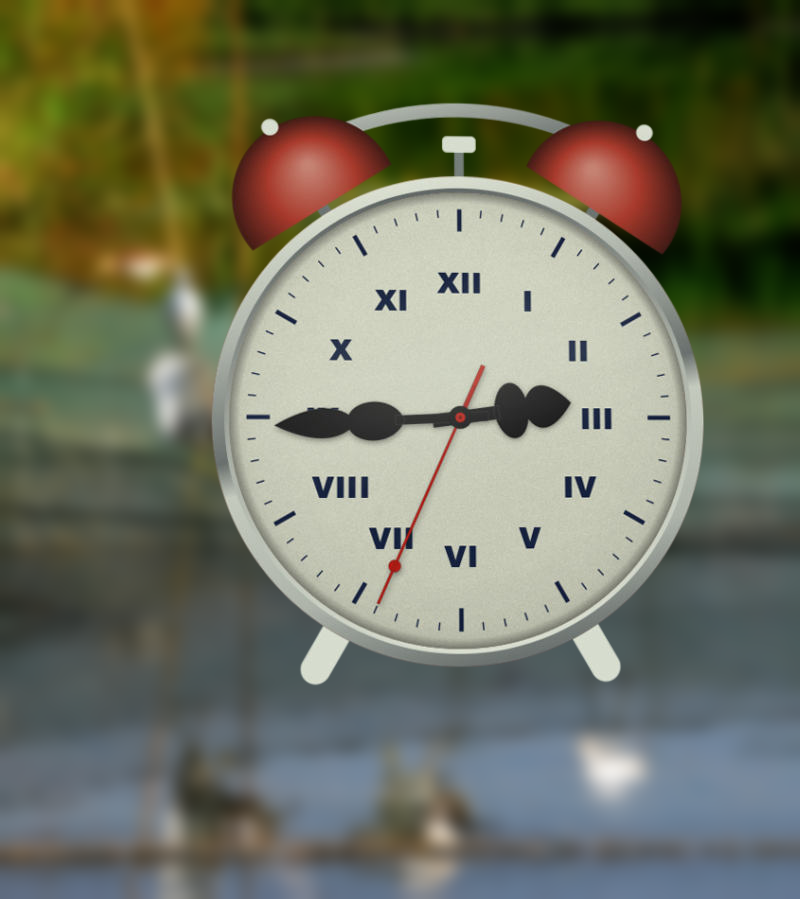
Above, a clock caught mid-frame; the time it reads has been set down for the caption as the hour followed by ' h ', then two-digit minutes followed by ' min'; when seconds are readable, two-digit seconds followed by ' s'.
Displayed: 2 h 44 min 34 s
